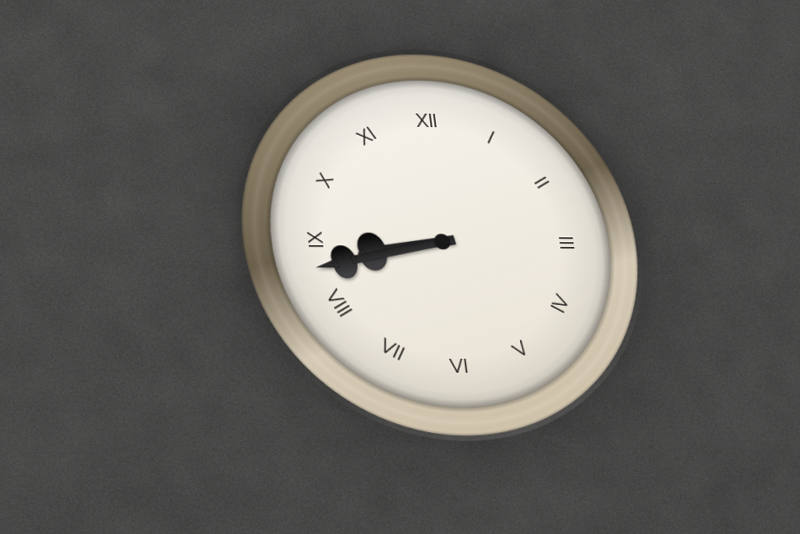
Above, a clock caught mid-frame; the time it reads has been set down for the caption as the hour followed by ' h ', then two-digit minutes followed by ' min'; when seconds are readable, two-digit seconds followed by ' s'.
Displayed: 8 h 43 min
